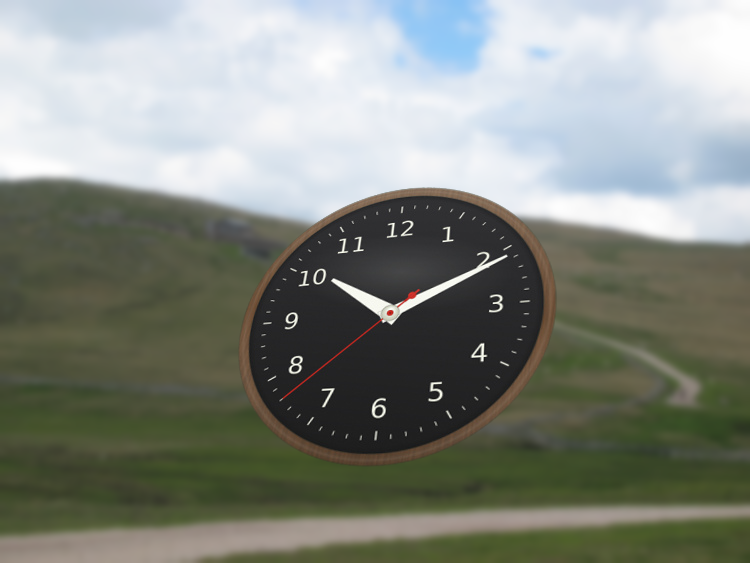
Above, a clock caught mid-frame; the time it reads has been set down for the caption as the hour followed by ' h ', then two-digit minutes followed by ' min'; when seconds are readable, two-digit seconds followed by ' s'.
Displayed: 10 h 10 min 38 s
